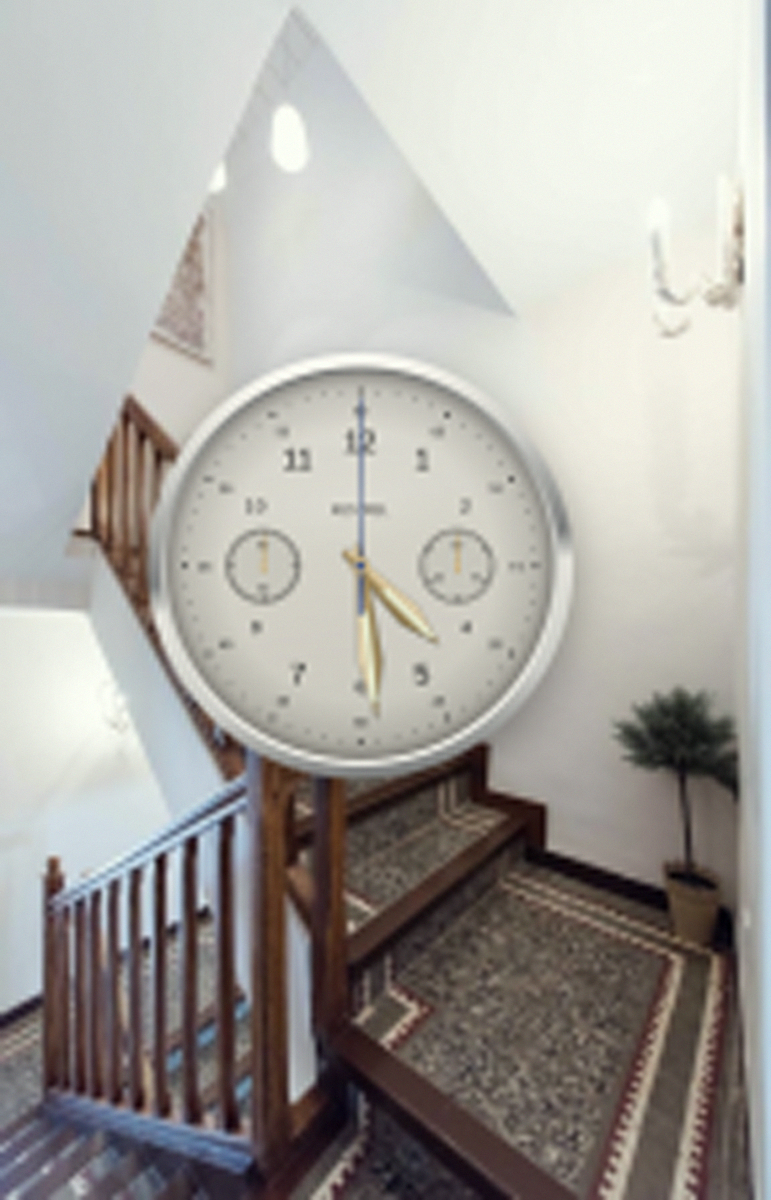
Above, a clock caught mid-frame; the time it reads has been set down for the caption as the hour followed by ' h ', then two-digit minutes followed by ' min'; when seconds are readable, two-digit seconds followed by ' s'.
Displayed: 4 h 29 min
